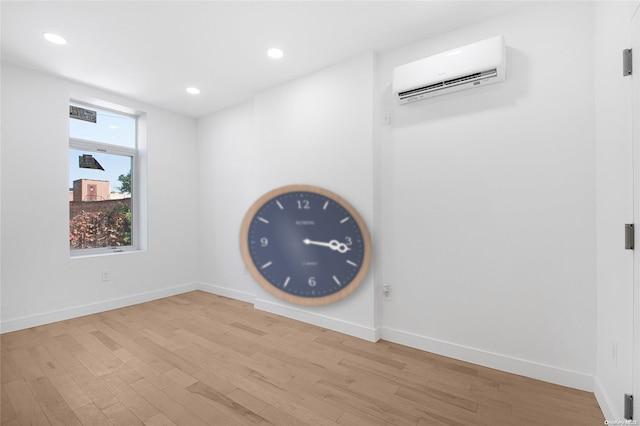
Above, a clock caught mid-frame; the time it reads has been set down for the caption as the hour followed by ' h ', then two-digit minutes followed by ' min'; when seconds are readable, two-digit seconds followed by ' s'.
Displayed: 3 h 17 min
